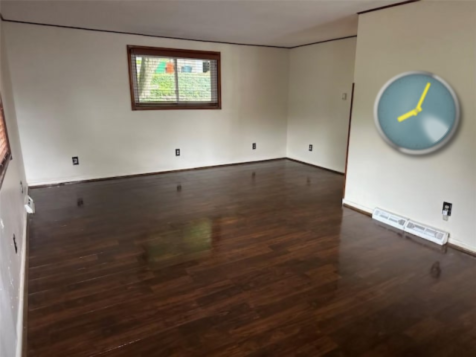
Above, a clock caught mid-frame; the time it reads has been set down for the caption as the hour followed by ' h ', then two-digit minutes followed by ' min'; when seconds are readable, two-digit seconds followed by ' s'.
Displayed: 8 h 04 min
